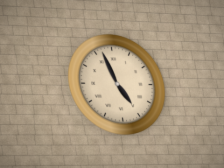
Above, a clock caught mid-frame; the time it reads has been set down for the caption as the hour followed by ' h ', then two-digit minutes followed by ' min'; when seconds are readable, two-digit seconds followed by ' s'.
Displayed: 4 h 57 min
